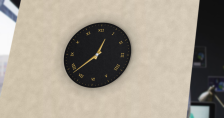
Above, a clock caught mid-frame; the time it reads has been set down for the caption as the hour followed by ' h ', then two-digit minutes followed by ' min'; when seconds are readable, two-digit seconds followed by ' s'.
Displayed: 12 h 38 min
